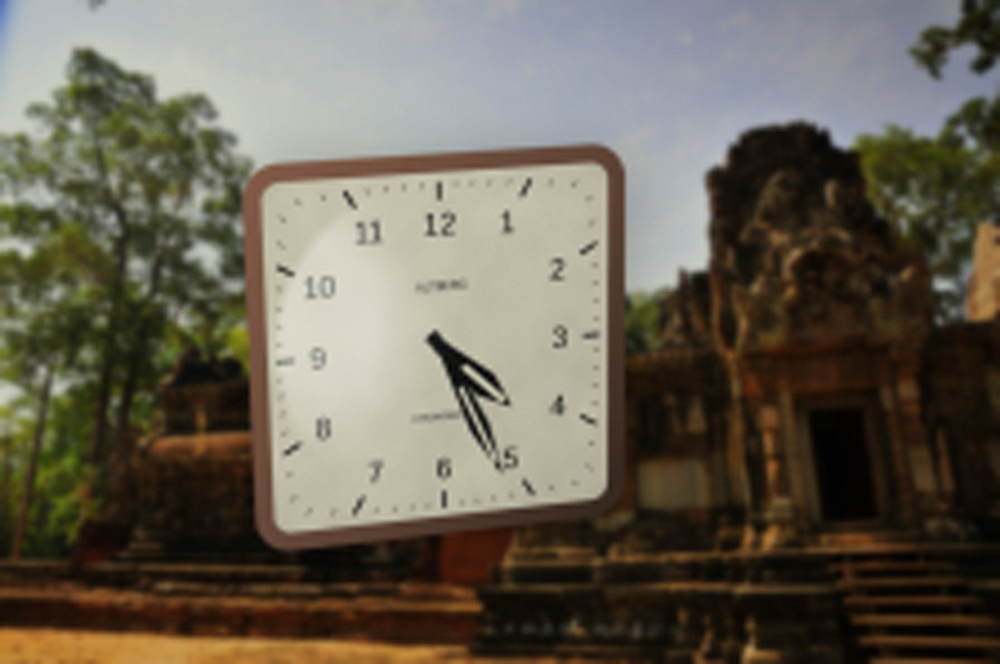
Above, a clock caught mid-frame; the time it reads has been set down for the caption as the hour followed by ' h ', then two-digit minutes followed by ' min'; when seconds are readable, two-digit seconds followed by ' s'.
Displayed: 4 h 26 min
